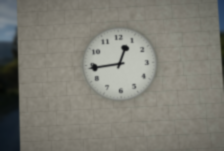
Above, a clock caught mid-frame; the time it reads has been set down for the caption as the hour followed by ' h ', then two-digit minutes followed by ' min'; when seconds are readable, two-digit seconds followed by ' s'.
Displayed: 12 h 44 min
